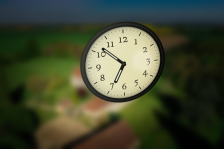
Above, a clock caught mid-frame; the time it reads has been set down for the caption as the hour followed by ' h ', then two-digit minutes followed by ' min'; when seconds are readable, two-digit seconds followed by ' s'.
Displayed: 6 h 52 min
